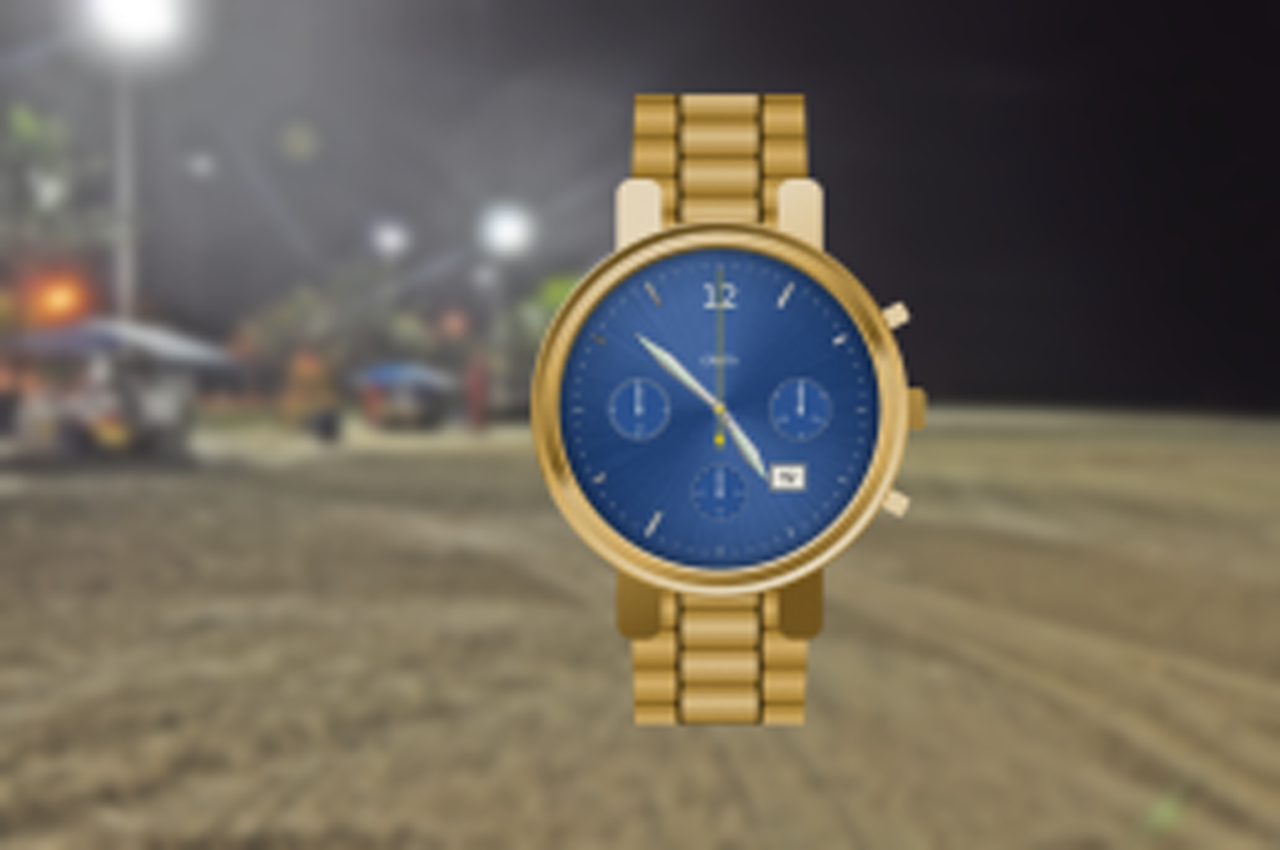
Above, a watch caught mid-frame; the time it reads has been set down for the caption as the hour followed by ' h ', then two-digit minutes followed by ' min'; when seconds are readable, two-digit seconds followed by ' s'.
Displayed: 4 h 52 min
